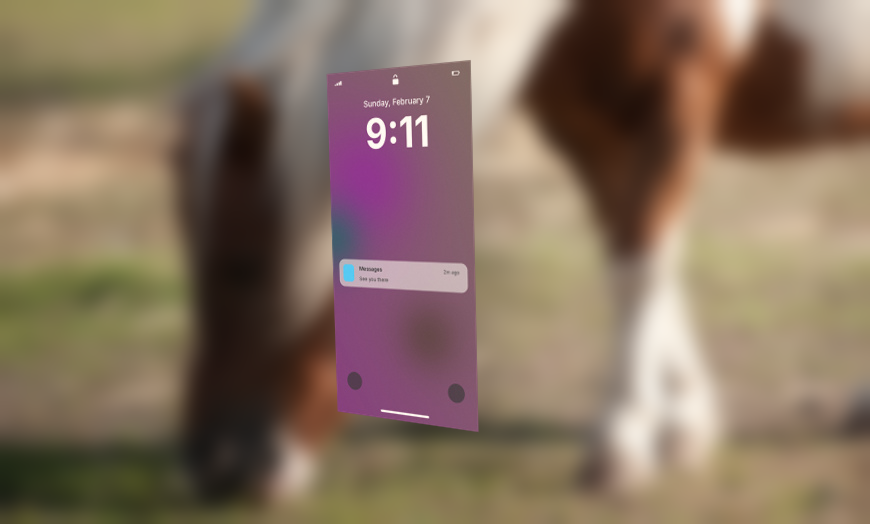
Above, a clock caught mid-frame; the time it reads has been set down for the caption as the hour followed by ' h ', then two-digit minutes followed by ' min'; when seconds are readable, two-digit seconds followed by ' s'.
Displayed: 9 h 11 min
